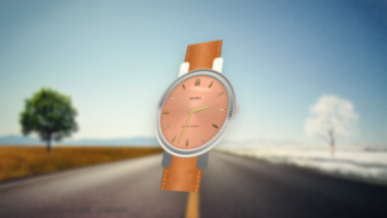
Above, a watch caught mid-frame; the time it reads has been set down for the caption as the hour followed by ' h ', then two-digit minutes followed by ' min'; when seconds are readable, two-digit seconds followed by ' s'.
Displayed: 2 h 33 min
